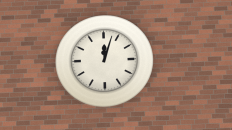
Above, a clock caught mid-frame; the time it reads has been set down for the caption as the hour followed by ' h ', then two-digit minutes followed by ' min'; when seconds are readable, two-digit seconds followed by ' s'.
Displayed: 12 h 03 min
